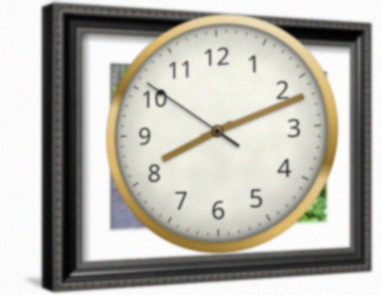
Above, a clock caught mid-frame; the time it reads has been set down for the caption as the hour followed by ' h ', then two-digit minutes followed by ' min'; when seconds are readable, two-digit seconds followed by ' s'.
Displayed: 8 h 11 min 51 s
